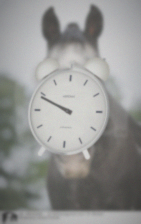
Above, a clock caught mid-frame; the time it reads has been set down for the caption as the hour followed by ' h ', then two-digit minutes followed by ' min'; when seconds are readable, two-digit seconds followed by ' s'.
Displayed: 9 h 49 min
